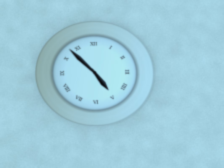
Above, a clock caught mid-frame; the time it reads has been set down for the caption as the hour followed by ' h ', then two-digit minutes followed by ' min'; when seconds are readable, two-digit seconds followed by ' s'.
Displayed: 4 h 53 min
